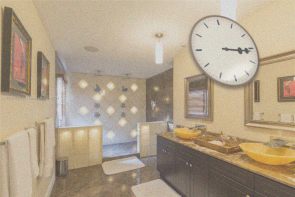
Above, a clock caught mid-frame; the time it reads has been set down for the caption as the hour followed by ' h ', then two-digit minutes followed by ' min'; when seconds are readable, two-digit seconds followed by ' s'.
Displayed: 3 h 16 min
